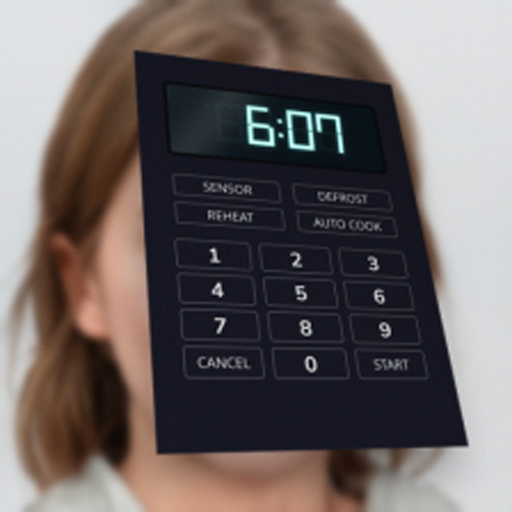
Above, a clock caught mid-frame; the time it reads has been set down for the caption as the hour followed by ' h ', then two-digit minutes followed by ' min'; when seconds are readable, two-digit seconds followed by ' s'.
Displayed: 6 h 07 min
